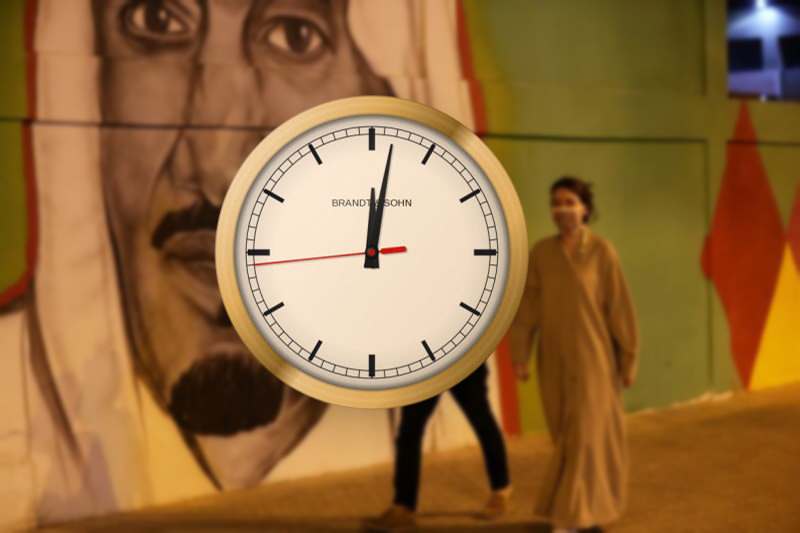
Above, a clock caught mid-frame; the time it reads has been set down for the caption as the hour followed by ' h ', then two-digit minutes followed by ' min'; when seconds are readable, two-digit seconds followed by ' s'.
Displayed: 12 h 01 min 44 s
